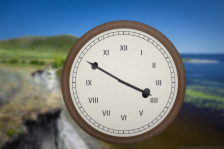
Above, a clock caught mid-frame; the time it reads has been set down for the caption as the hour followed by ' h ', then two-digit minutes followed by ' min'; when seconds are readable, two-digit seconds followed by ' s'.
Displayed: 3 h 50 min
